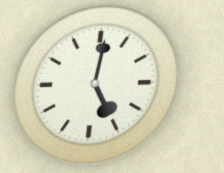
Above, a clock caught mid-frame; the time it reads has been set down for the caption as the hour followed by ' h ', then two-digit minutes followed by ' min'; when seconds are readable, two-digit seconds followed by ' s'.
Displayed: 5 h 01 min
